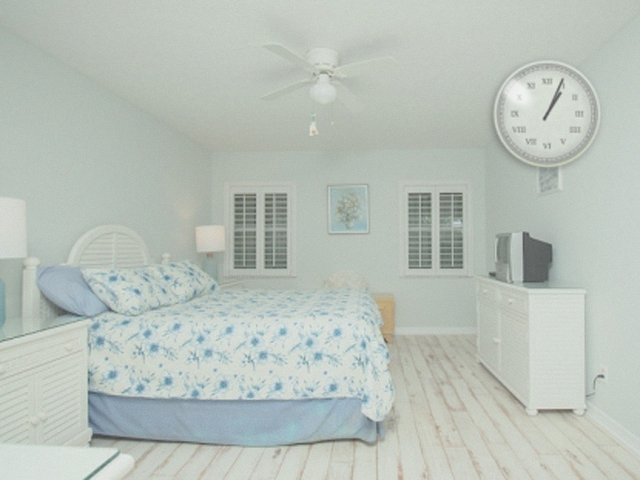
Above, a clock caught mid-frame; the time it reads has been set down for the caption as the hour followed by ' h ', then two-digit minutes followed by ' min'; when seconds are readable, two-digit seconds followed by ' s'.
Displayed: 1 h 04 min
